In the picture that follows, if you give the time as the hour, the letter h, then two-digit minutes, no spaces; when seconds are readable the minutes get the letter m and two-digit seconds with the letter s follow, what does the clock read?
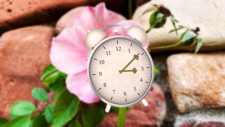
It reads 3h09
